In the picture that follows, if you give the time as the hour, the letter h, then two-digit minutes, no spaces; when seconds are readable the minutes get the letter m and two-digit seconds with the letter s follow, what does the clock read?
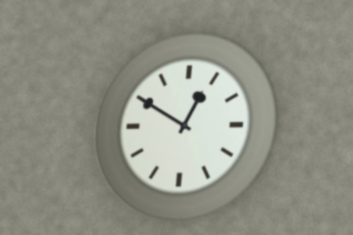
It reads 12h50
